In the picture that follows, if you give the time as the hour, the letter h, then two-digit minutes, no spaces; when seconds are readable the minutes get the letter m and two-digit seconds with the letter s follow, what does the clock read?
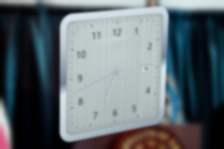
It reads 6h42
